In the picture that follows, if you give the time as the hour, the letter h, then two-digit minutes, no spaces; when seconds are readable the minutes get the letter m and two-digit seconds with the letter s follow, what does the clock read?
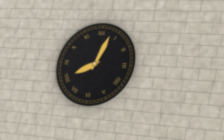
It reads 8h03
